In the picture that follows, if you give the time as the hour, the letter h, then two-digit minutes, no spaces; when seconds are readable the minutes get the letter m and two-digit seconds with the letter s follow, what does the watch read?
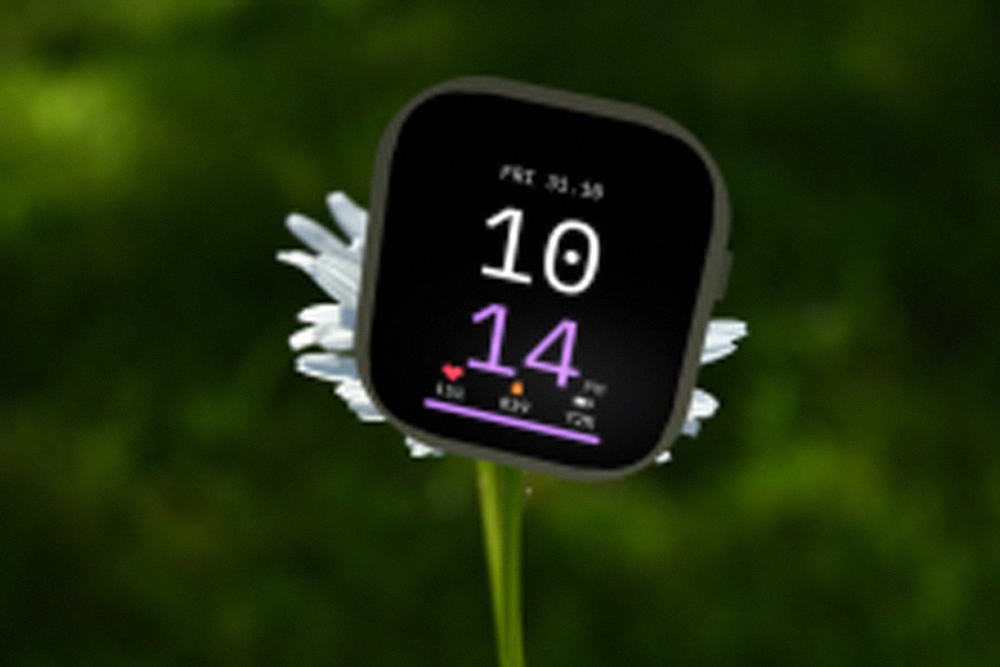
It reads 10h14
